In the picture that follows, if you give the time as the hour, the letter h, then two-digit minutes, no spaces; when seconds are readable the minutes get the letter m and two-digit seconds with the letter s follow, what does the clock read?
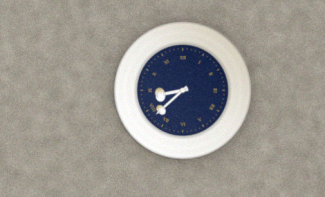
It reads 8h38
